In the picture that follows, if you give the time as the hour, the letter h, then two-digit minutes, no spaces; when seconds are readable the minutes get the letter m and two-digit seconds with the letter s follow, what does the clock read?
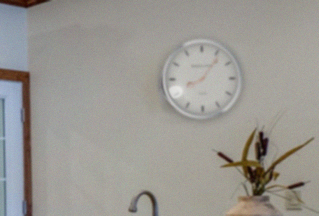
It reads 8h06
